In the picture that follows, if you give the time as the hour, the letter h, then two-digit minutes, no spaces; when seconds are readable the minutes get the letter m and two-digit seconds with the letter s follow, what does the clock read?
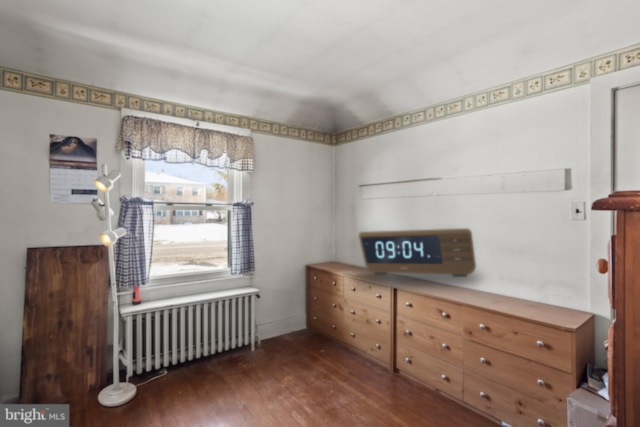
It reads 9h04
